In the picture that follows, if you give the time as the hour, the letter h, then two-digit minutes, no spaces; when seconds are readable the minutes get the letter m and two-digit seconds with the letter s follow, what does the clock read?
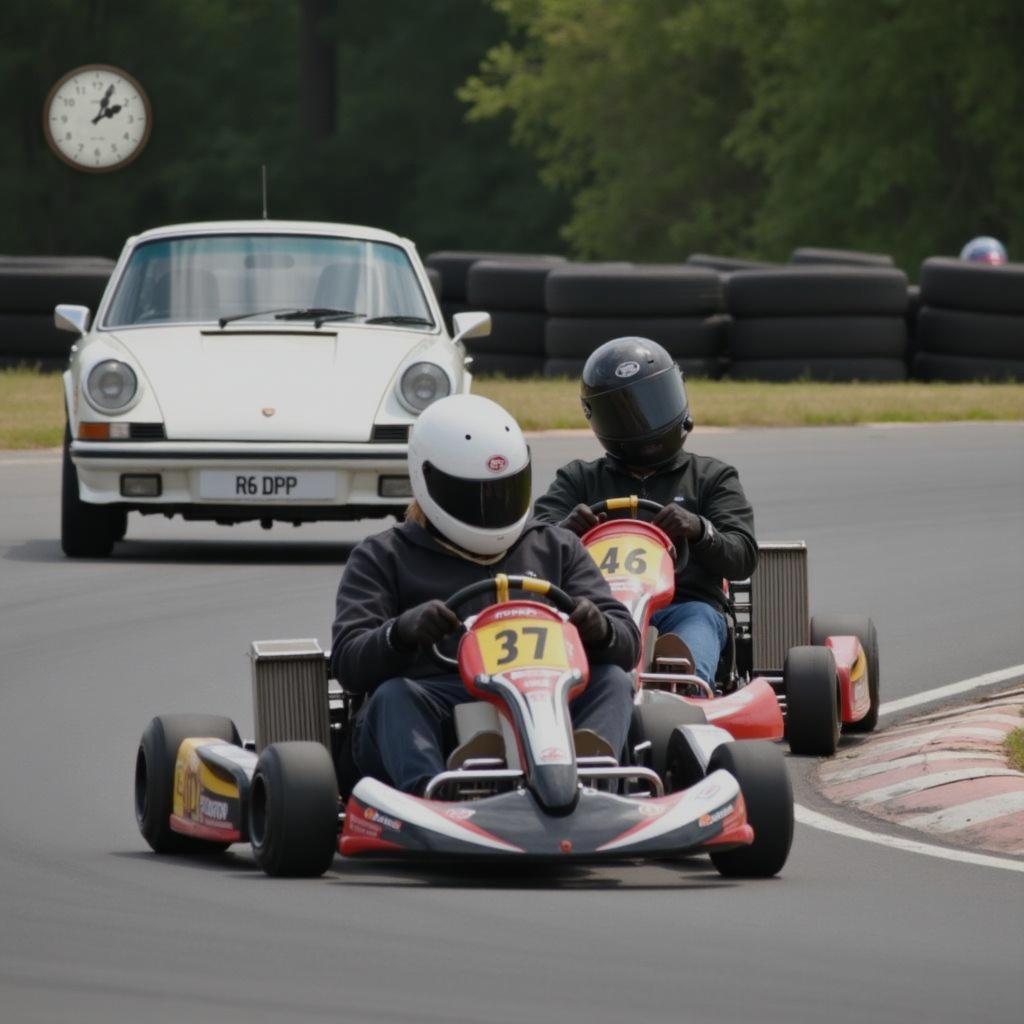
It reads 2h04
